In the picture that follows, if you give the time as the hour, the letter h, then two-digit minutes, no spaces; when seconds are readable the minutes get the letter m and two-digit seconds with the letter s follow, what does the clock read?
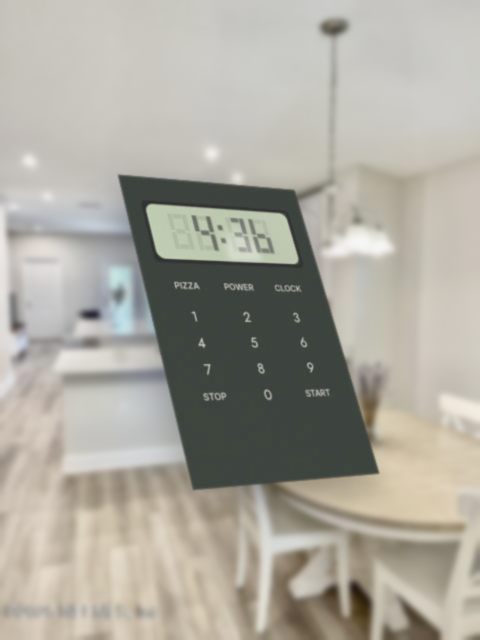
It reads 4h36
